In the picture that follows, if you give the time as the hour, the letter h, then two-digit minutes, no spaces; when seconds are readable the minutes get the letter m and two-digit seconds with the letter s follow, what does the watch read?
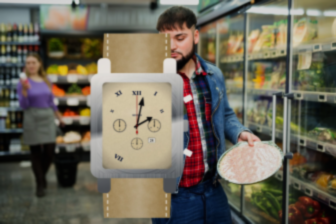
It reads 2h02
